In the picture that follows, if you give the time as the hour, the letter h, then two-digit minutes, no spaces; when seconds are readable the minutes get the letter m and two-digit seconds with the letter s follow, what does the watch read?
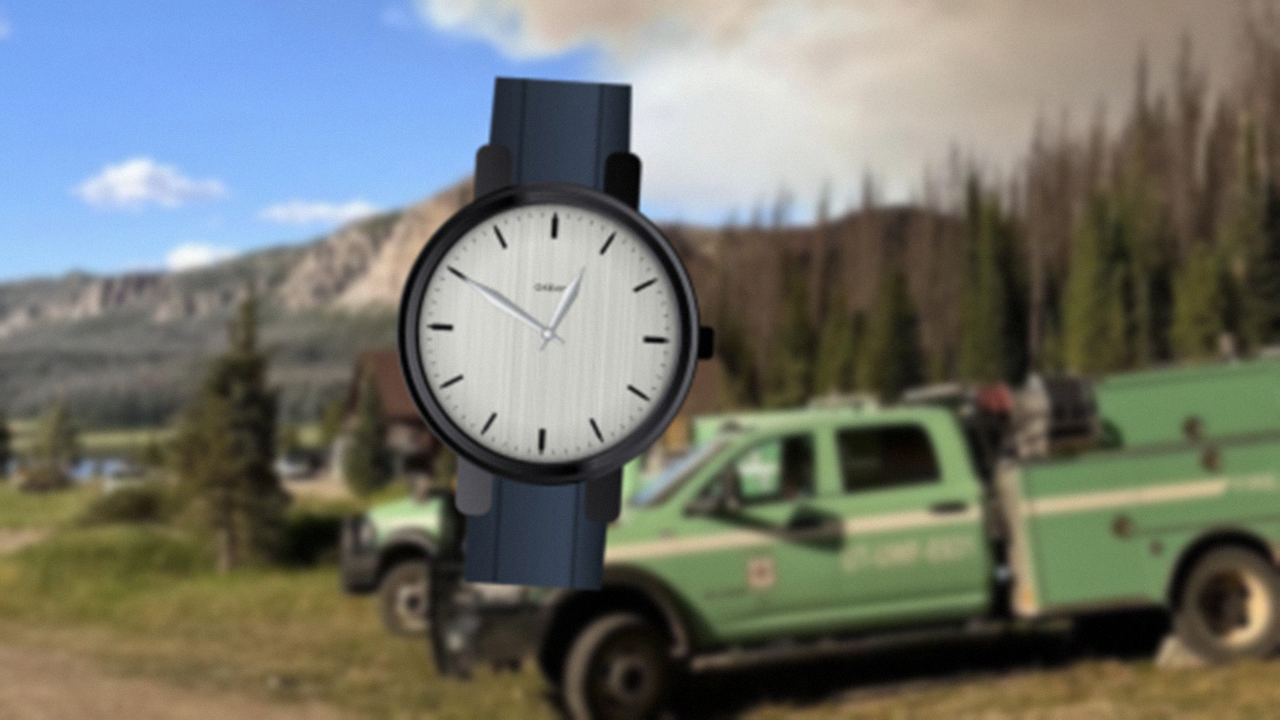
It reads 12h50
